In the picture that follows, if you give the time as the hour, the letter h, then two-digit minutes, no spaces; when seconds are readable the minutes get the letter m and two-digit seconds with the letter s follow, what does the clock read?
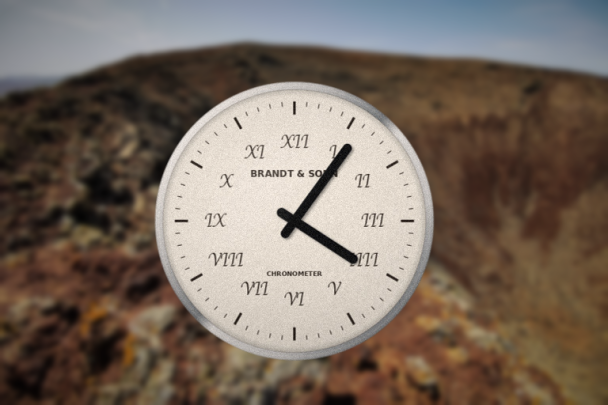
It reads 4h06
